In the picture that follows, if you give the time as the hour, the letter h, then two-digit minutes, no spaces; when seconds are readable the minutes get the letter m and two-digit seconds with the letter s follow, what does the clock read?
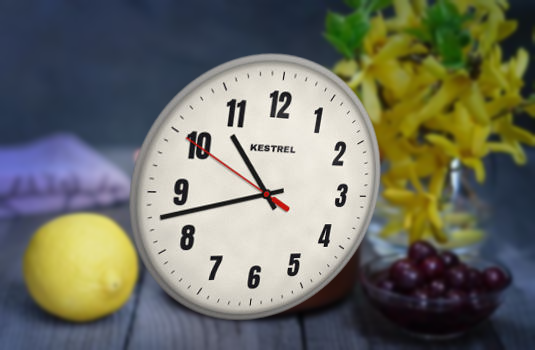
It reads 10h42m50s
